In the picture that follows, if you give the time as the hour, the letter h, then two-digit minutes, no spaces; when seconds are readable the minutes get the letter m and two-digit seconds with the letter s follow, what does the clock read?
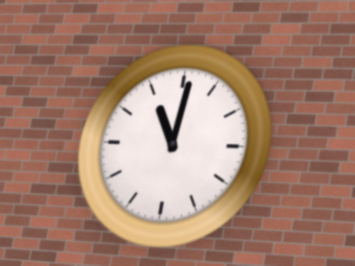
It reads 11h01
